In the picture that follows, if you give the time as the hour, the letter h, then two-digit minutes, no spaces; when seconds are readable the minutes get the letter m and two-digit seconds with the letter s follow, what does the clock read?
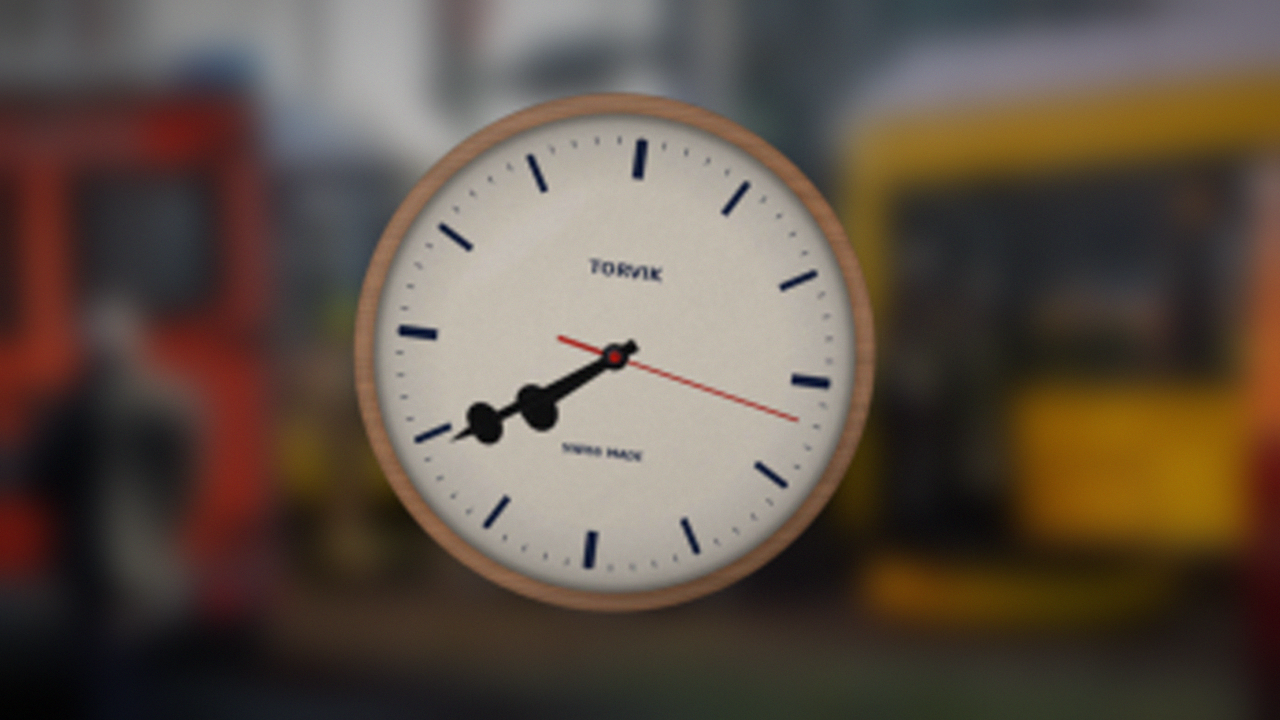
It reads 7h39m17s
